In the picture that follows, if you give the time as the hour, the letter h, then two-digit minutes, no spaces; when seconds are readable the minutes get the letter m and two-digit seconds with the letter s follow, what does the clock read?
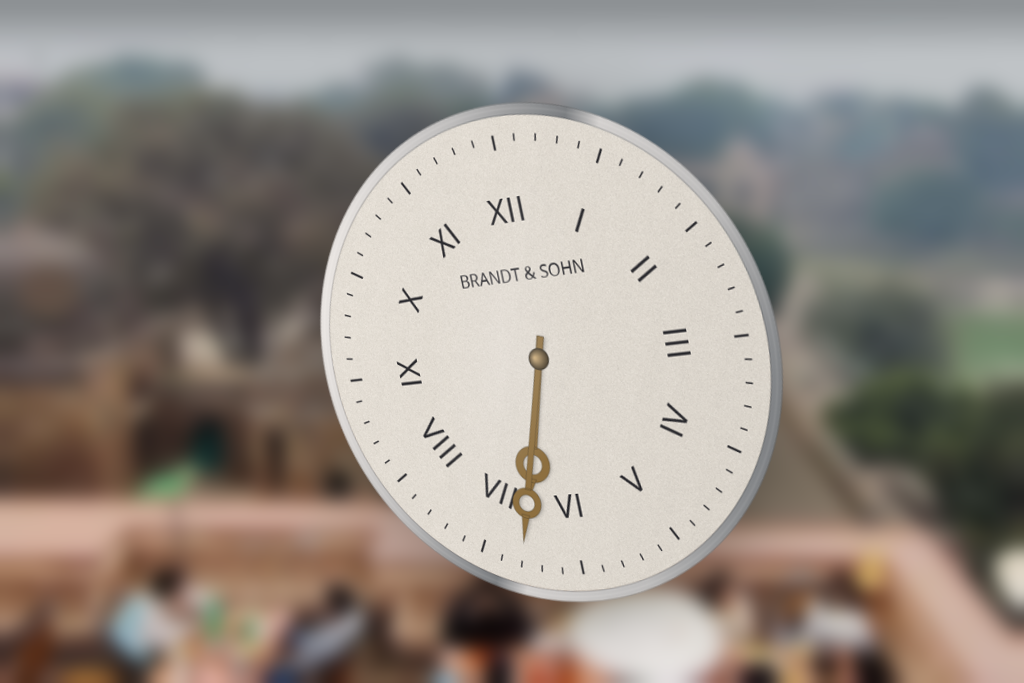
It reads 6h33
